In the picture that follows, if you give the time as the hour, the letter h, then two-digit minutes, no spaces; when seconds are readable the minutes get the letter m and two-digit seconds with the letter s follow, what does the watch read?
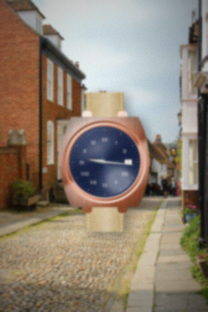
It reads 9h16
